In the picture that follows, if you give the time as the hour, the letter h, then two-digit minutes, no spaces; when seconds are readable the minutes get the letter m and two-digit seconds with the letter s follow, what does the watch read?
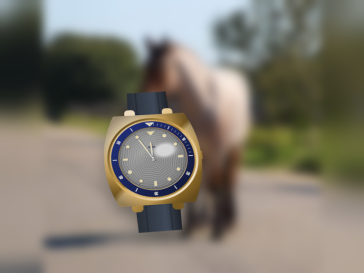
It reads 11h55
